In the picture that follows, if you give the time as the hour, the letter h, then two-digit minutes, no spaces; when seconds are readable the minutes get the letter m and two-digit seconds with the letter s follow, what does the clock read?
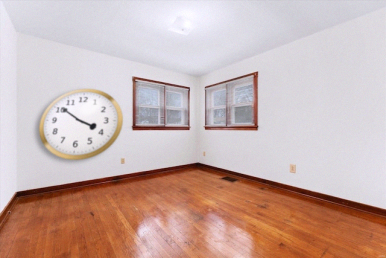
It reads 3h51
